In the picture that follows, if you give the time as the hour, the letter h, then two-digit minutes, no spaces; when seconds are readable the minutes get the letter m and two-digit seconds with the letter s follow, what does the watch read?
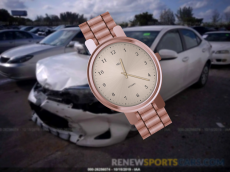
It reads 12h22
